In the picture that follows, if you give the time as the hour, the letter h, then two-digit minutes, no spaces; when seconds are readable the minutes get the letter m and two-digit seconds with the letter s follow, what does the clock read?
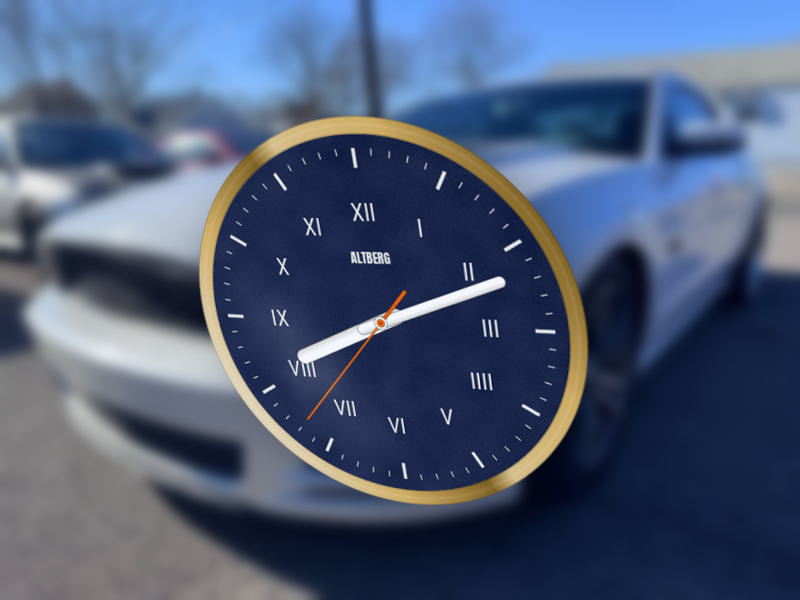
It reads 8h11m37s
